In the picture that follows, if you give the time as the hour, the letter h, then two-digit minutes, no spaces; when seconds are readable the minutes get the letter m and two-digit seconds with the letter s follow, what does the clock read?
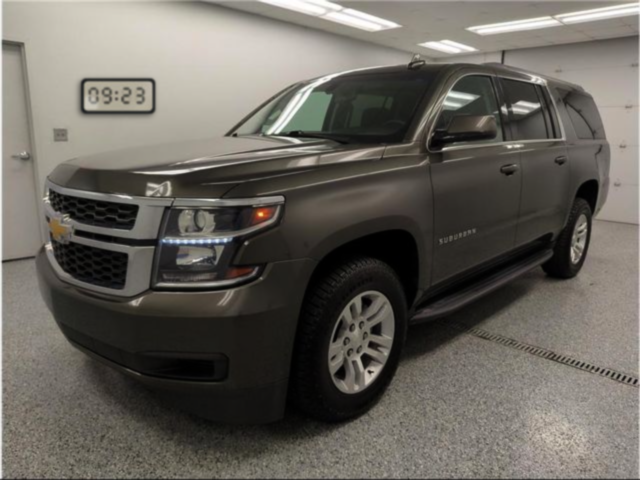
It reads 9h23
